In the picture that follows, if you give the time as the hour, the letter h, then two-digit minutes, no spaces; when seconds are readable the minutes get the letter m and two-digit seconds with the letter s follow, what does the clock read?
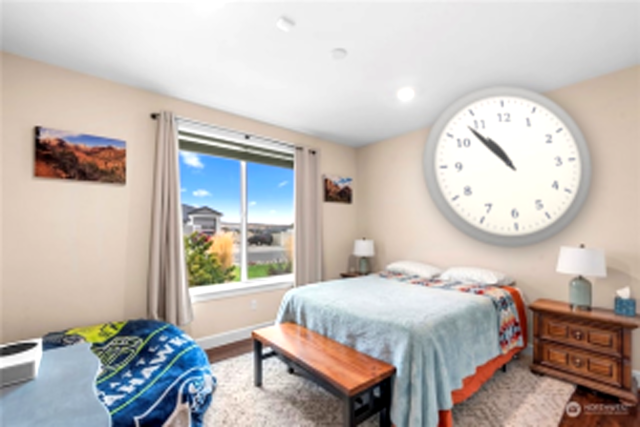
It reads 10h53
